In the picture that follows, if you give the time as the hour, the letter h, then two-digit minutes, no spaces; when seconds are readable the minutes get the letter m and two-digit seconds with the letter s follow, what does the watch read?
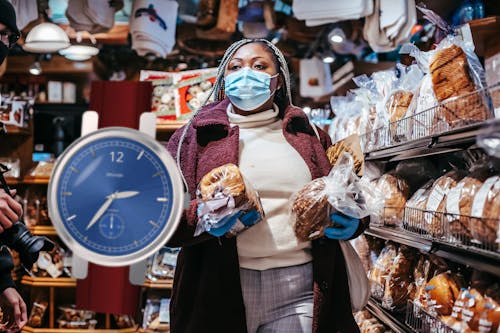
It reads 2h36
